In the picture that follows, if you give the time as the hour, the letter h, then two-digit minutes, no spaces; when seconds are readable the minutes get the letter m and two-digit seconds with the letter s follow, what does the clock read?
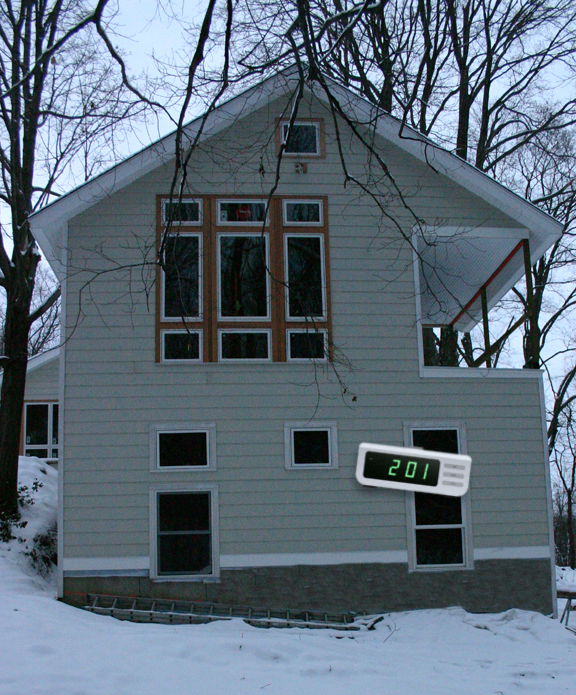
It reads 2h01
